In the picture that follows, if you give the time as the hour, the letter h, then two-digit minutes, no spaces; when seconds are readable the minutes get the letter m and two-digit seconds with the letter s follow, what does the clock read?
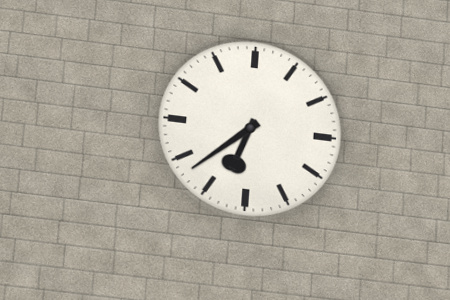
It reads 6h38
